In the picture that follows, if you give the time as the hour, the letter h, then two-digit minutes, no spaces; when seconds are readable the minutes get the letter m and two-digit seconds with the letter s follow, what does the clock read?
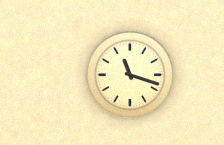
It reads 11h18
